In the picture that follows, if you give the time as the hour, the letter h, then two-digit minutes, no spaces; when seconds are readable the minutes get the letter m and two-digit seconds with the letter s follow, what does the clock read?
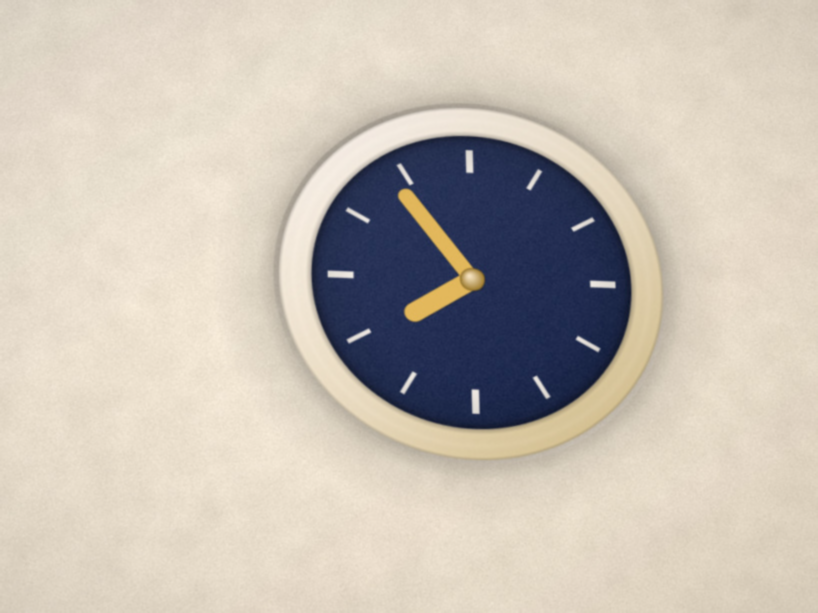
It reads 7h54
